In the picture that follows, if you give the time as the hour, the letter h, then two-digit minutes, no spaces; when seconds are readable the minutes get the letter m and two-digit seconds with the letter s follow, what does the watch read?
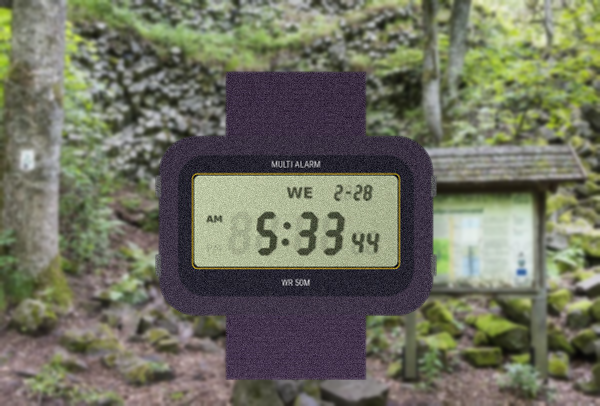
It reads 5h33m44s
